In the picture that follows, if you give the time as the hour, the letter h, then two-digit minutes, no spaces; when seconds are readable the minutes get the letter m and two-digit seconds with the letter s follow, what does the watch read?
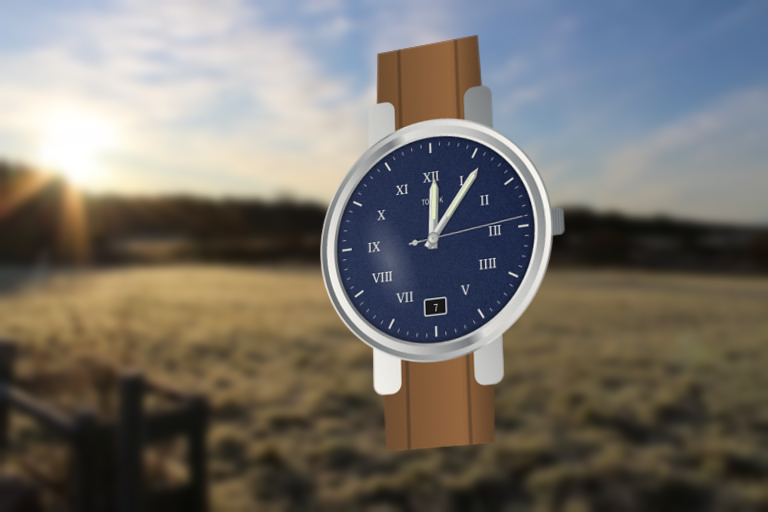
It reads 12h06m14s
